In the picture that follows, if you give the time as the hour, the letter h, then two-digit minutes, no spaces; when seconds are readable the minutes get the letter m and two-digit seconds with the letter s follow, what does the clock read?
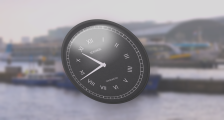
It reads 10h43
